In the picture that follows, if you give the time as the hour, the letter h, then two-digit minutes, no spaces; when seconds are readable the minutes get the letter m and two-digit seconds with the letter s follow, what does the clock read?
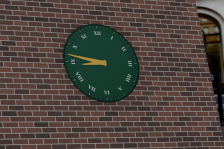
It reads 8h47
